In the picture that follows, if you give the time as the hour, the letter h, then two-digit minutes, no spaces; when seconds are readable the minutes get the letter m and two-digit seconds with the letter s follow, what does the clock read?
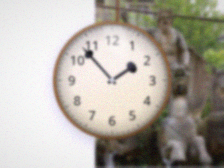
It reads 1h53
